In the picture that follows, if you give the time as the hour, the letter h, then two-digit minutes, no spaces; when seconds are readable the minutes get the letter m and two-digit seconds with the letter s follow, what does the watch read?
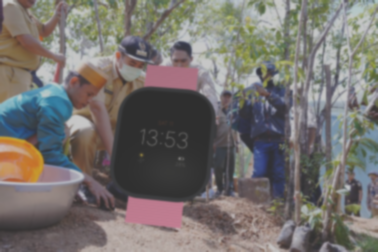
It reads 13h53
